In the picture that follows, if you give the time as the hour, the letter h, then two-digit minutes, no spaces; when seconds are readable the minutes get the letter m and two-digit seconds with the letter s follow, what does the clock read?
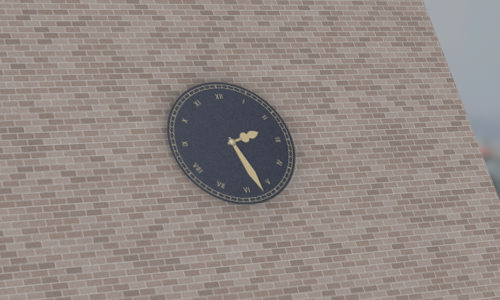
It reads 2h27
